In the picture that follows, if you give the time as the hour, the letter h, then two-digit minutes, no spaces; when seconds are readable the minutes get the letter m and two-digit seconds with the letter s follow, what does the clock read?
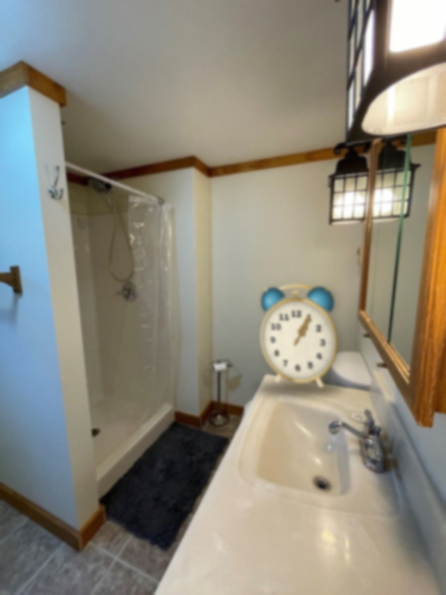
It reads 1h05
